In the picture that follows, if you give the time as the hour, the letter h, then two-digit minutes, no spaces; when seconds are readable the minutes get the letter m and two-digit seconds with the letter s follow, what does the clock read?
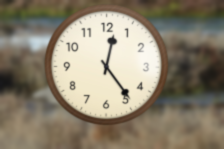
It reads 12h24
